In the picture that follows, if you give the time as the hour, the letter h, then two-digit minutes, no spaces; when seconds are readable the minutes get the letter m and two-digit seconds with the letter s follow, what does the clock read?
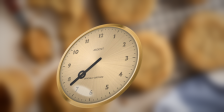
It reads 7h38
